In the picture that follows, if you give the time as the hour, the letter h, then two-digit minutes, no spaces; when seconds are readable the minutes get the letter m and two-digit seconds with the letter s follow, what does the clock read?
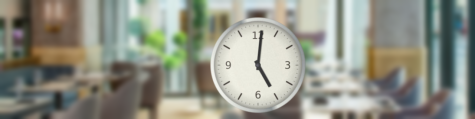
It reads 5h01
